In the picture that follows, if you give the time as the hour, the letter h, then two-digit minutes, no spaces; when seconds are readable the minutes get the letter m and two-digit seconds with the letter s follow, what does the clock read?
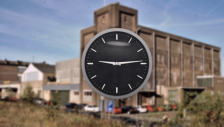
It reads 9h14
